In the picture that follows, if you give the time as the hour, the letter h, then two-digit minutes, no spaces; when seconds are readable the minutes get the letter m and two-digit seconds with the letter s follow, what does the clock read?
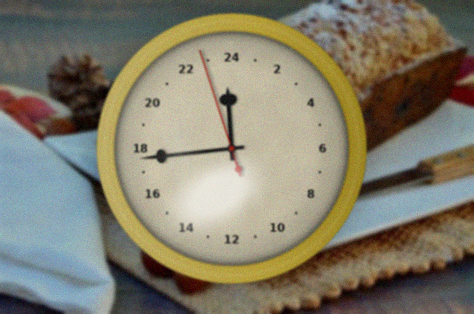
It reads 23h43m57s
